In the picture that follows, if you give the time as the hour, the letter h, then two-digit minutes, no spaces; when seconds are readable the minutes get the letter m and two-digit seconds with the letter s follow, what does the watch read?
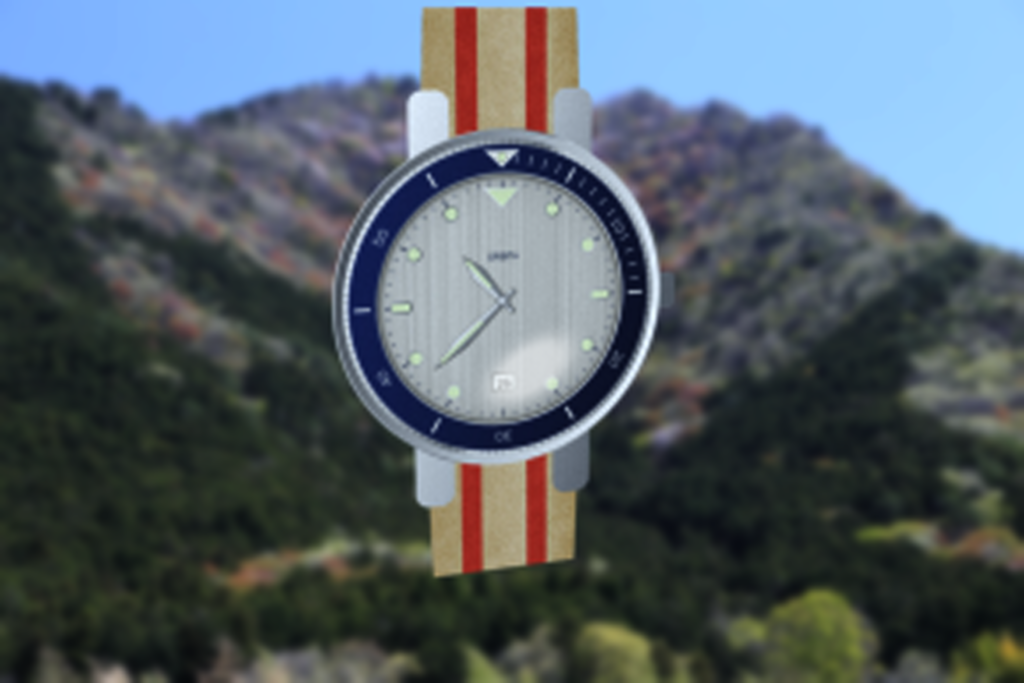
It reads 10h38
